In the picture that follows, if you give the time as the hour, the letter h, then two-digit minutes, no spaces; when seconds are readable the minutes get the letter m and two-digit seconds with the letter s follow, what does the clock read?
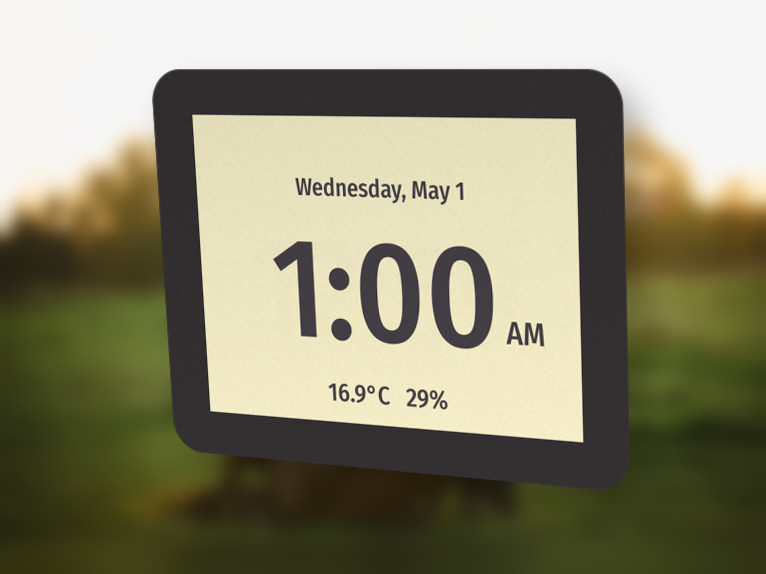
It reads 1h00
